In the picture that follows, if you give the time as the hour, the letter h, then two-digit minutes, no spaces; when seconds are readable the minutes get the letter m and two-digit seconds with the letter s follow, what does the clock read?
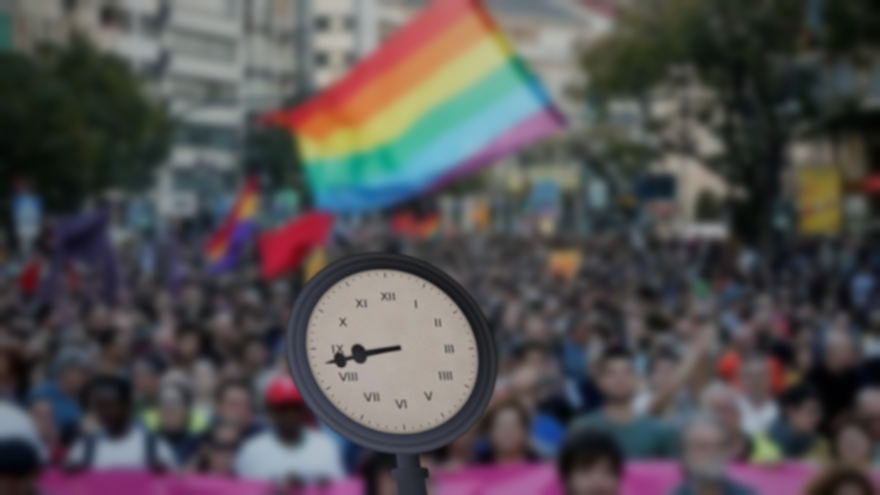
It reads 8h43
